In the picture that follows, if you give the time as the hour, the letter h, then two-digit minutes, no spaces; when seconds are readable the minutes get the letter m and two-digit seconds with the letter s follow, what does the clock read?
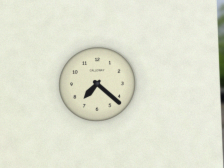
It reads 7h22
